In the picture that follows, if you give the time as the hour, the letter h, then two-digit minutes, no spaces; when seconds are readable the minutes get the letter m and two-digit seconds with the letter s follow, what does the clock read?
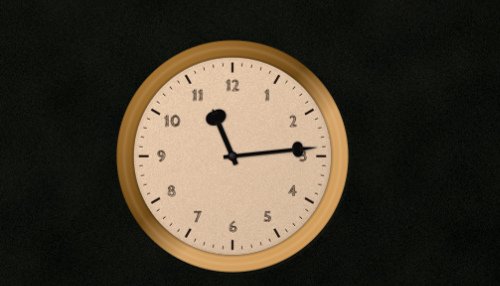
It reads 11h14
